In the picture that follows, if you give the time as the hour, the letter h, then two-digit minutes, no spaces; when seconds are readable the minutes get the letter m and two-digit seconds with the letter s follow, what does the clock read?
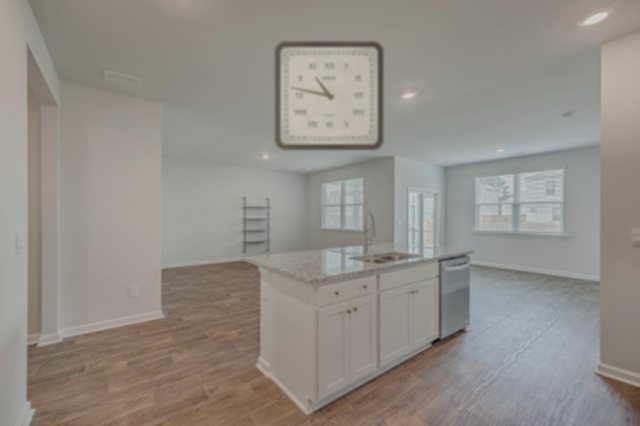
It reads 10h47
